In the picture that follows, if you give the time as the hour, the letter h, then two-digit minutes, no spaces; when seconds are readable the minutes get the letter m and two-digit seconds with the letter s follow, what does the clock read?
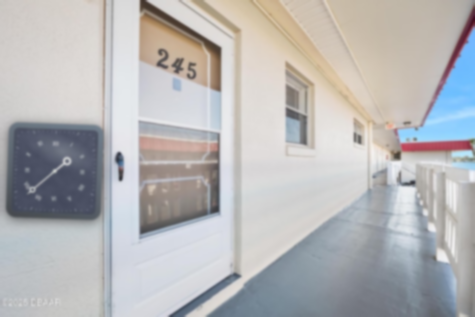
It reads 1h38
